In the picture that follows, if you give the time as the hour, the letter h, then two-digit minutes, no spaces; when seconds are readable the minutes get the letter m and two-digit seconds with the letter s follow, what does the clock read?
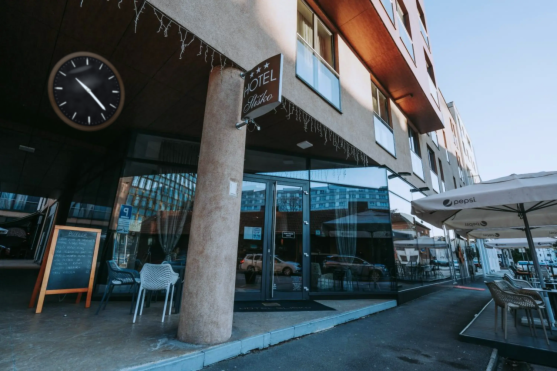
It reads 10h23
